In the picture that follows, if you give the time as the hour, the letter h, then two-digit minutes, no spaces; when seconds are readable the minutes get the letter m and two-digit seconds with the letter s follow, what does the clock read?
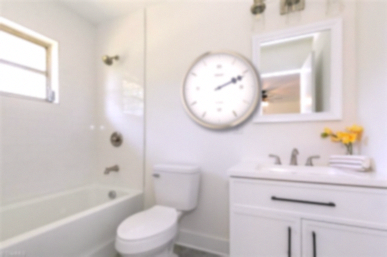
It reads 2h11
